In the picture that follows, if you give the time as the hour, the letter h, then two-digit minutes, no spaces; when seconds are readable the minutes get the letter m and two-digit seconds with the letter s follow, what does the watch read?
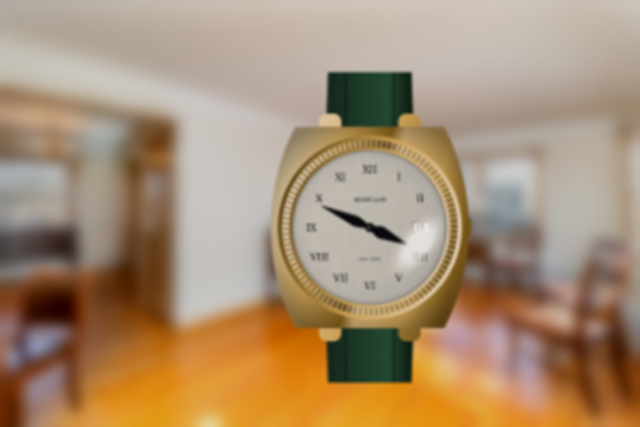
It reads 3h49
